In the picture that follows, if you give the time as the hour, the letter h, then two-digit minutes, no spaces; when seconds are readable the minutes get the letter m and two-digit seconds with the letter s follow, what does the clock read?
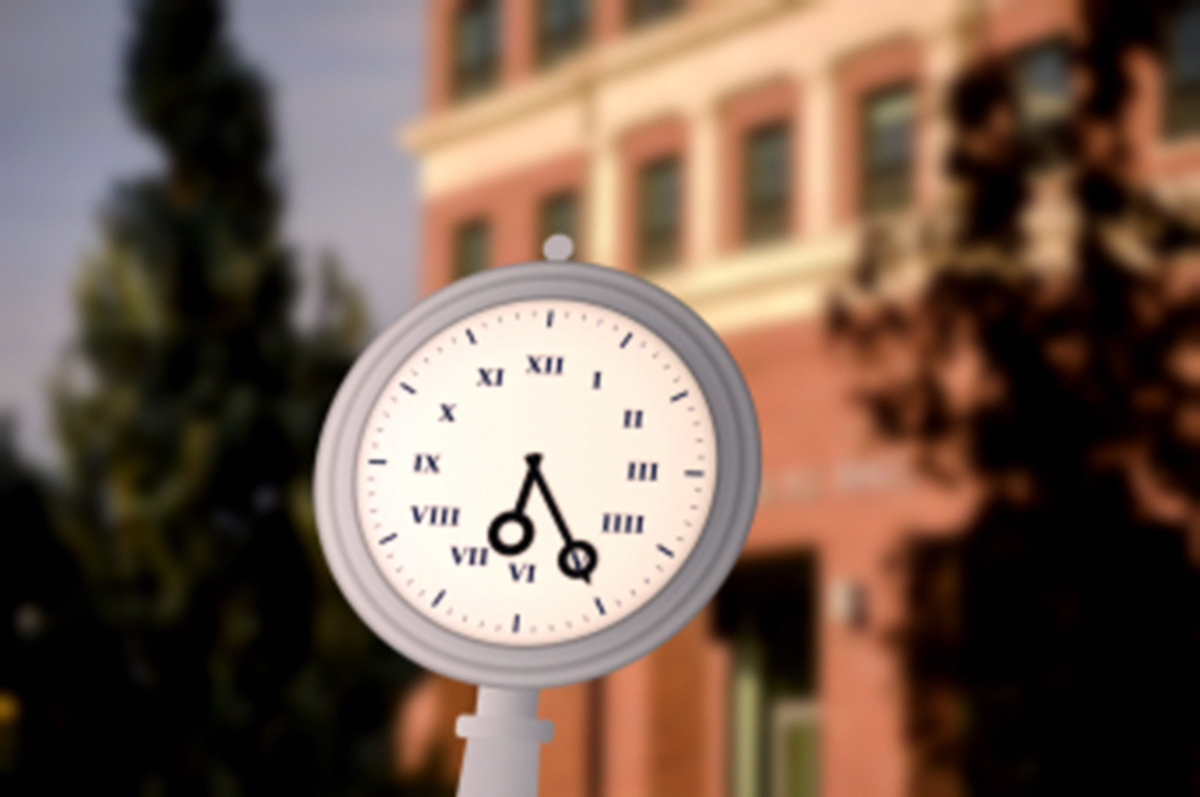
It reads 6h25
